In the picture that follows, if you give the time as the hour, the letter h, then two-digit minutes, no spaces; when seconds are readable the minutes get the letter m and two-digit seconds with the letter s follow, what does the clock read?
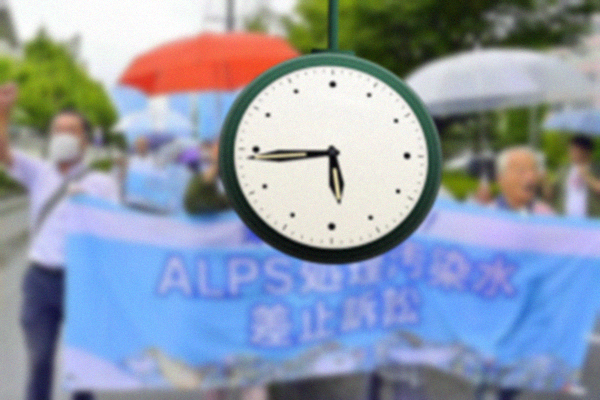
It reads 5h44
